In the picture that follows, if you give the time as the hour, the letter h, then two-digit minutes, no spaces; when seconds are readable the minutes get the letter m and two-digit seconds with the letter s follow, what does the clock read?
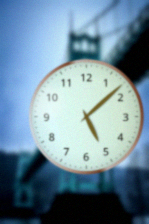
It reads 5h08
